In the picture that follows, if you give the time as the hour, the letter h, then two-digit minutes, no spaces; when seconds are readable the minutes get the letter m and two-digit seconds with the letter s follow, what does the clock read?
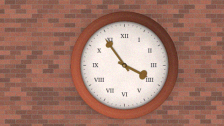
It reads 3h54
